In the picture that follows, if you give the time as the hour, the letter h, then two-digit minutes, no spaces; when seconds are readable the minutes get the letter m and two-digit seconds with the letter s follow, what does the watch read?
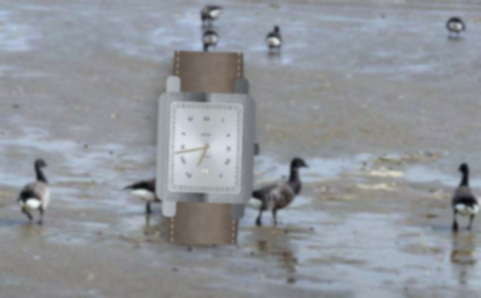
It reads 6h43
